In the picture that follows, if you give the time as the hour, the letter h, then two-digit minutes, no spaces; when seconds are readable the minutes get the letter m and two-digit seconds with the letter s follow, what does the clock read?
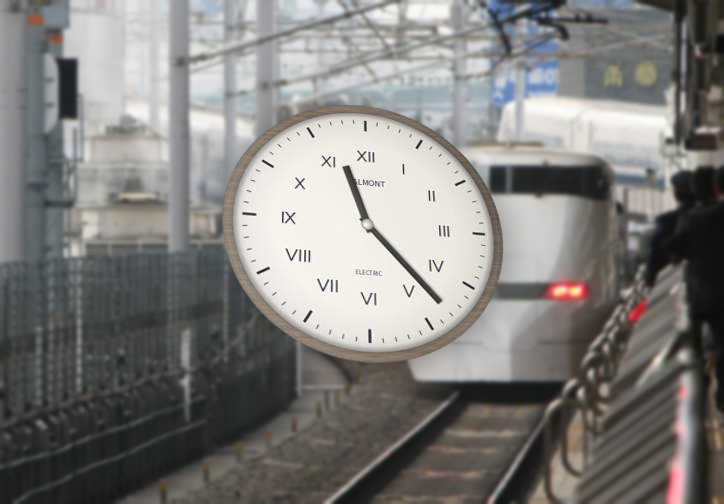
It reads 11h23
